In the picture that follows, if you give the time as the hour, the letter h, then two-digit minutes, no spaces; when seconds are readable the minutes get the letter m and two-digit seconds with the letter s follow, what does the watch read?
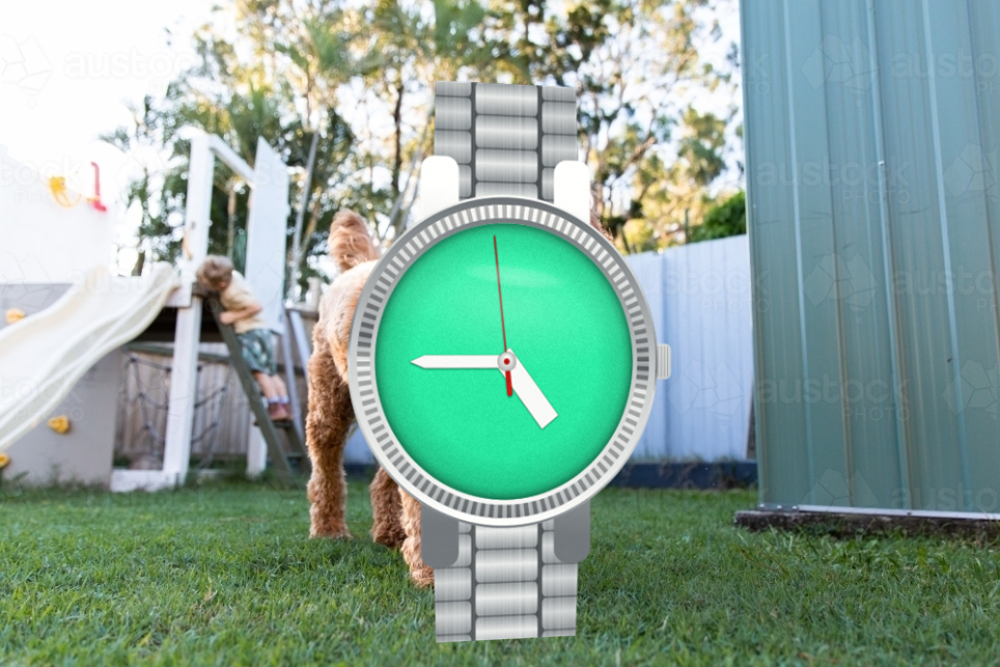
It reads 4h44m59s
